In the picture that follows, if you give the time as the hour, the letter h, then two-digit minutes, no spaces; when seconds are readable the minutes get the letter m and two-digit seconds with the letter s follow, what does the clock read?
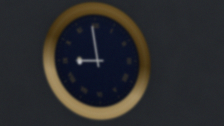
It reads 8h59
